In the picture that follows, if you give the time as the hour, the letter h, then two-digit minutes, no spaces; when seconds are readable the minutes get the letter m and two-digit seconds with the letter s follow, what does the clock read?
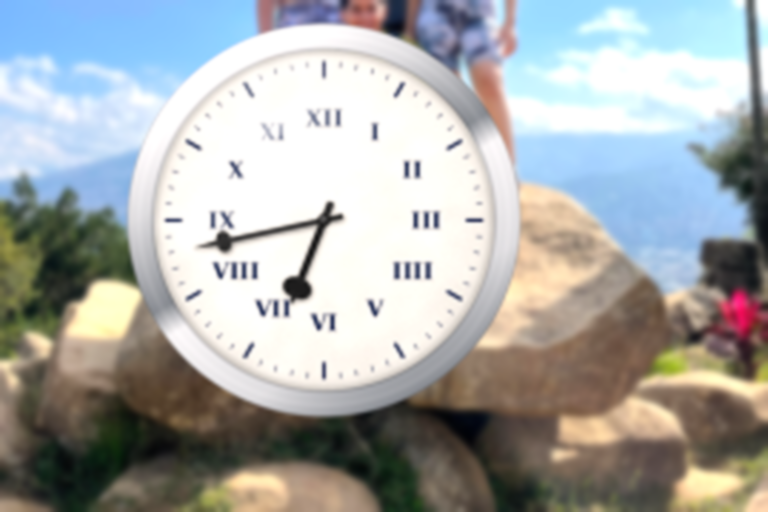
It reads 6h43
